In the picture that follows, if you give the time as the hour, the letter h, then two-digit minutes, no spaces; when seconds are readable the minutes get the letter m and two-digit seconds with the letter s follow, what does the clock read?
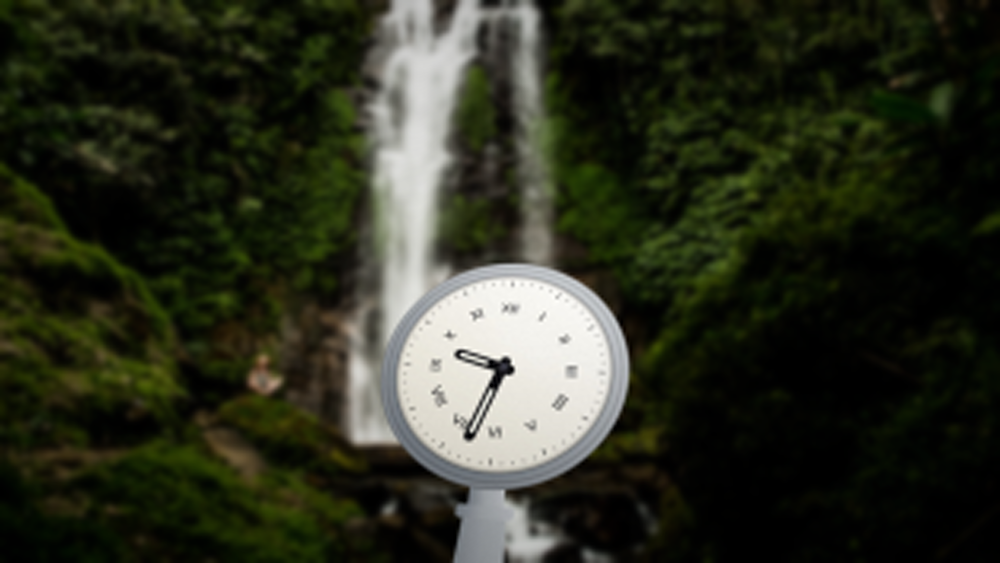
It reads 9h33
